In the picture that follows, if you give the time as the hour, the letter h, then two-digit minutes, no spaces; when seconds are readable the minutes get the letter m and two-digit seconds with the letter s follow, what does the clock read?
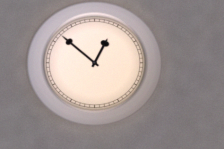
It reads 12h52
